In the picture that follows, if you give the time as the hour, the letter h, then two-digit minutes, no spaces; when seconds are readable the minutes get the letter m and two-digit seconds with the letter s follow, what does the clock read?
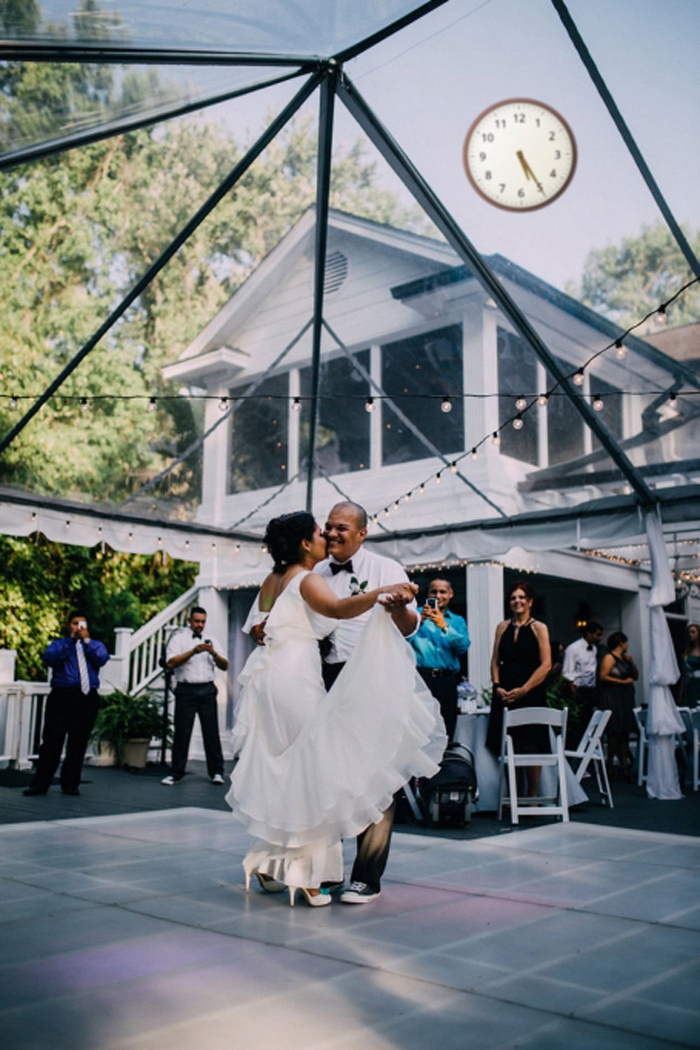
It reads 5h25
